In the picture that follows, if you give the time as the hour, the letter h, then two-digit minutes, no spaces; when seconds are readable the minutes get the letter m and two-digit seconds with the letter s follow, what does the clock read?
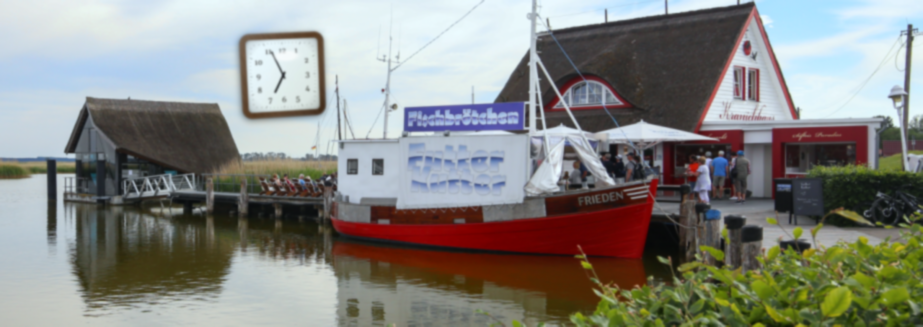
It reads 6h56
